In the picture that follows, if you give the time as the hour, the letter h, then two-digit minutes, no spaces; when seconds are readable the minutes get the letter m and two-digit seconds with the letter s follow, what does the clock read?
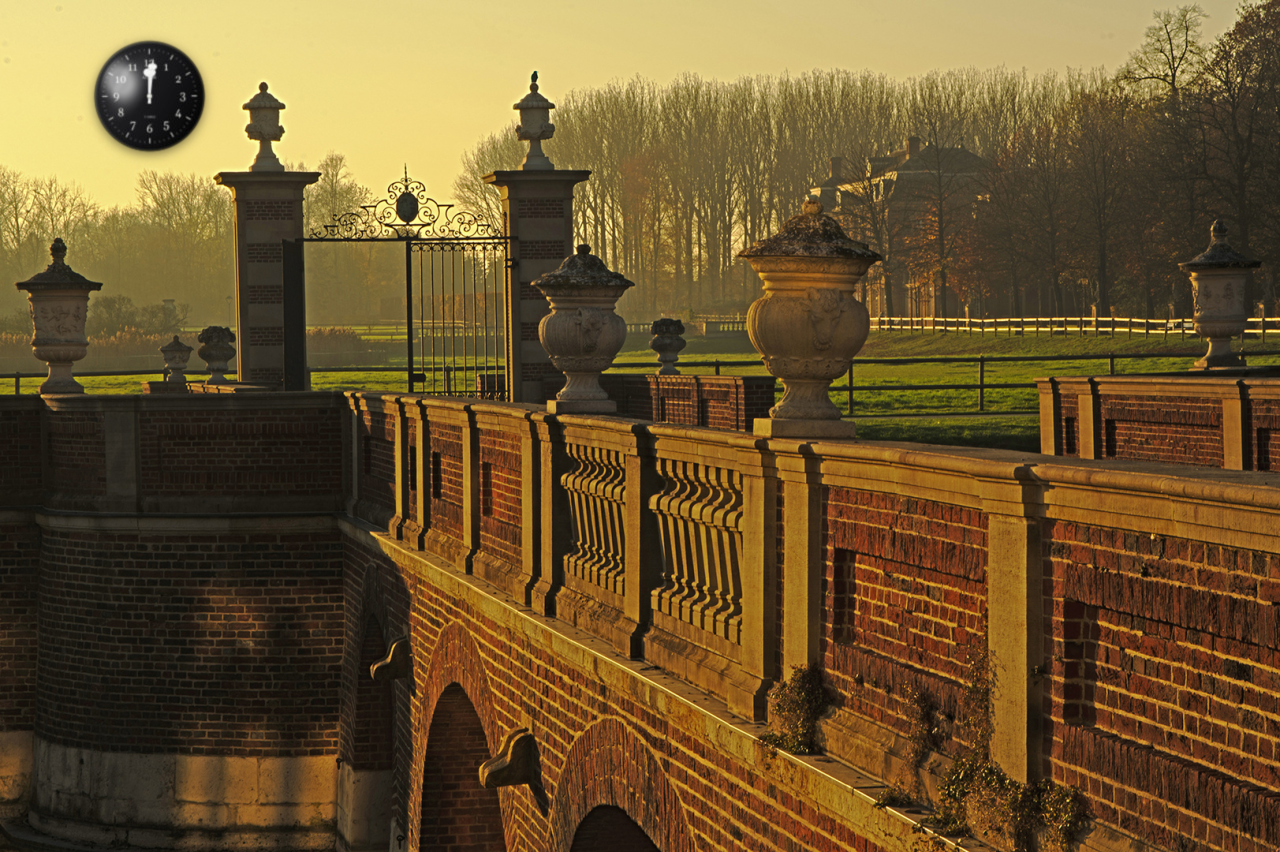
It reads 12h01
